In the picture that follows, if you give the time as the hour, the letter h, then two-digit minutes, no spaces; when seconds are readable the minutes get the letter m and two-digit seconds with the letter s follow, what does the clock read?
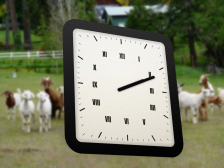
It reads 2h11
